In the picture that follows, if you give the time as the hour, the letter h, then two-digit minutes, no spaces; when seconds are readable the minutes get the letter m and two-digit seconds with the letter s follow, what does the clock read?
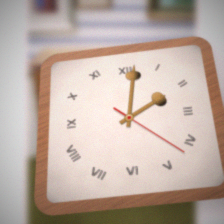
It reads 2h01m22s
